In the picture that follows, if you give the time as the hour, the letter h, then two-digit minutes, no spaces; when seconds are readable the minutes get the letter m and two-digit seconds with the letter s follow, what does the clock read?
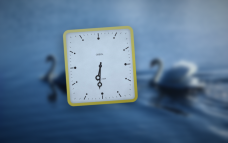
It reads 6h31
